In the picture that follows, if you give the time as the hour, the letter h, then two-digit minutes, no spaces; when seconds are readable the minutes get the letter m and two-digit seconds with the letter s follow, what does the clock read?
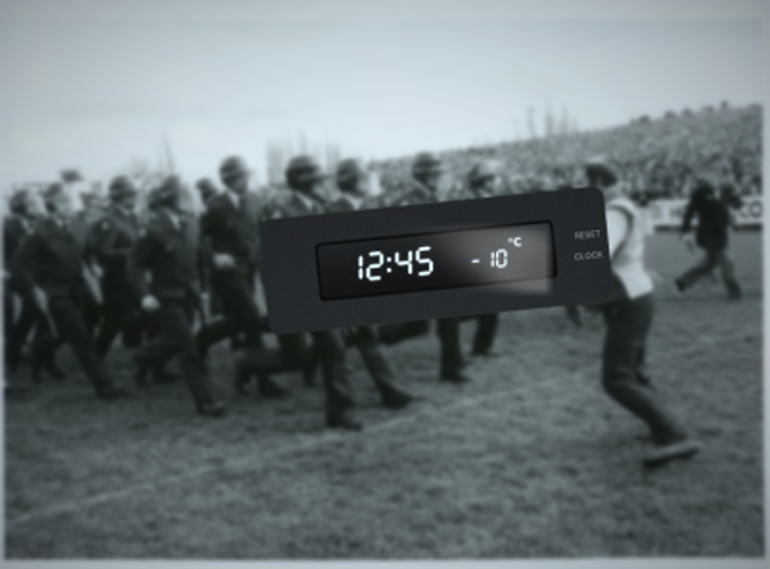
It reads 12h45
